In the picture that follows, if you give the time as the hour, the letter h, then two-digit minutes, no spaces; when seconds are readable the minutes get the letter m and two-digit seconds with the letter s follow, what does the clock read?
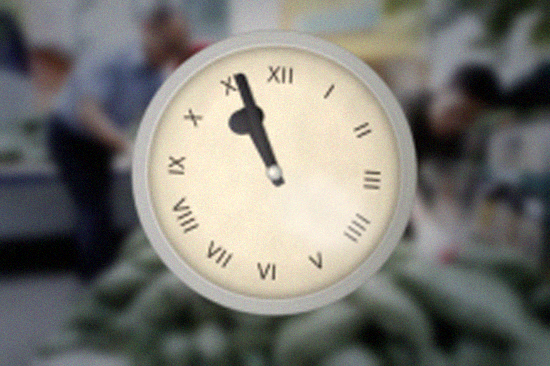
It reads 10h56
